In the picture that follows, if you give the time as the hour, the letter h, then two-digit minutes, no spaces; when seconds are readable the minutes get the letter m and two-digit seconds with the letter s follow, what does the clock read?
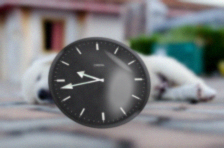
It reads 9h43
